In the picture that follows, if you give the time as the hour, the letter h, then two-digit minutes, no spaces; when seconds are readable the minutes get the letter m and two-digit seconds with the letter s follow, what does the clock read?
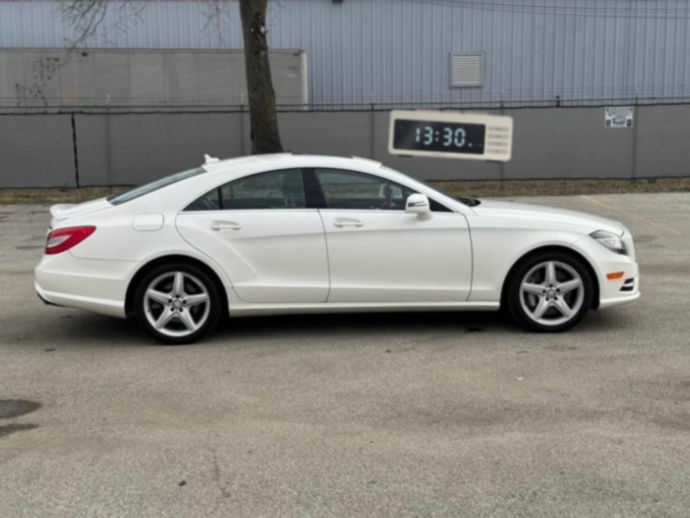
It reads 13h30
